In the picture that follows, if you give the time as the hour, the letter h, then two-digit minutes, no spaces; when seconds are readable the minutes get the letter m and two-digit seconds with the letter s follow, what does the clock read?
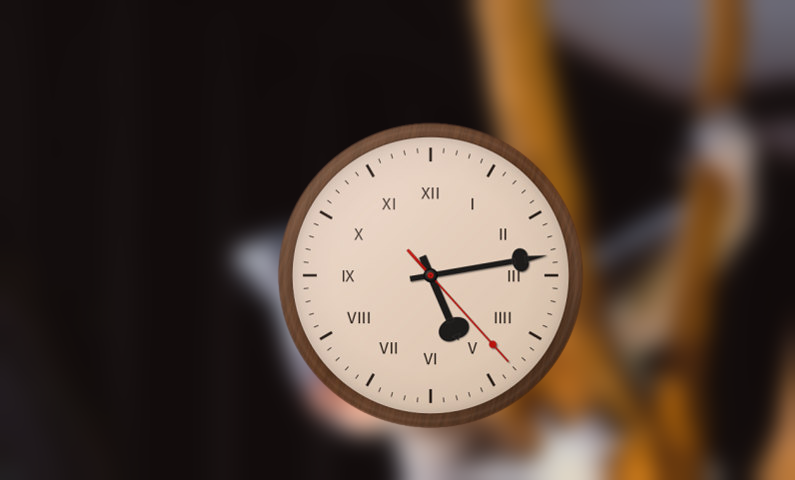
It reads 5h13m23s
